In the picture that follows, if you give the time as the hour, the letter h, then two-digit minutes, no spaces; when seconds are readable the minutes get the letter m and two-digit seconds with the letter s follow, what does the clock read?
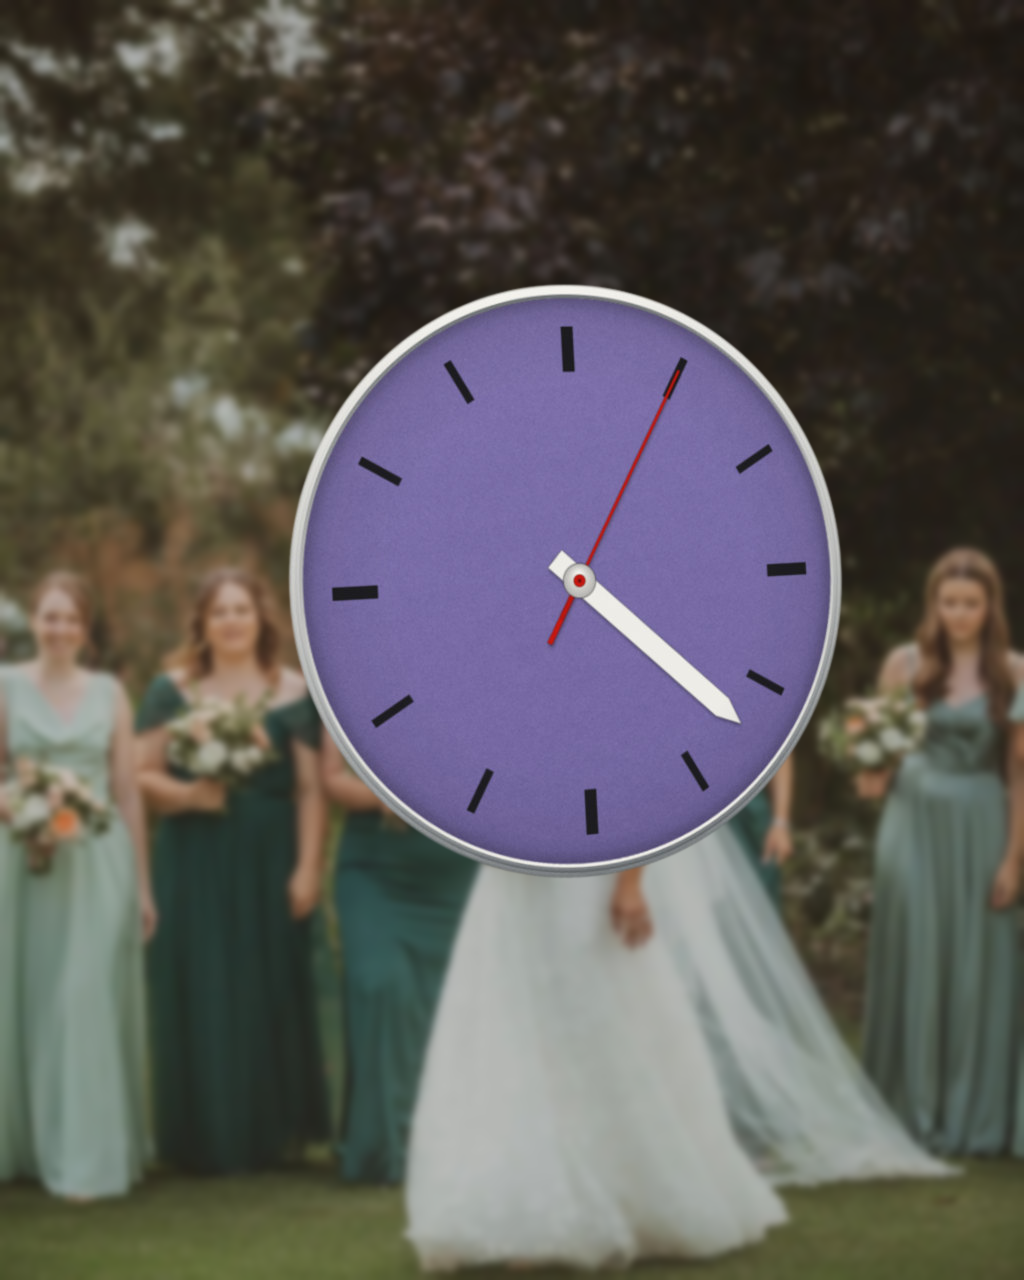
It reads 4h22m05s
